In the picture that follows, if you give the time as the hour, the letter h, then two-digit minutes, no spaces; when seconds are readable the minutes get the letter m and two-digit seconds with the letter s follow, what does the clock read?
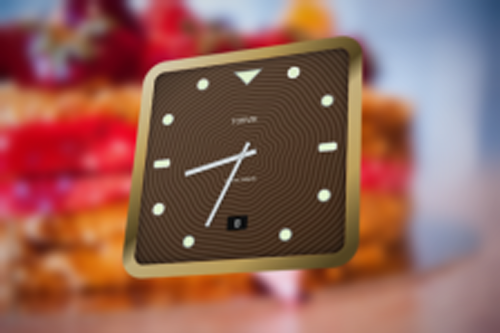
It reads 8h34
